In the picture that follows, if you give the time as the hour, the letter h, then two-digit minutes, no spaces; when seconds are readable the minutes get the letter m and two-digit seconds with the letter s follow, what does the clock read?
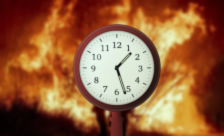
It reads 1h27
